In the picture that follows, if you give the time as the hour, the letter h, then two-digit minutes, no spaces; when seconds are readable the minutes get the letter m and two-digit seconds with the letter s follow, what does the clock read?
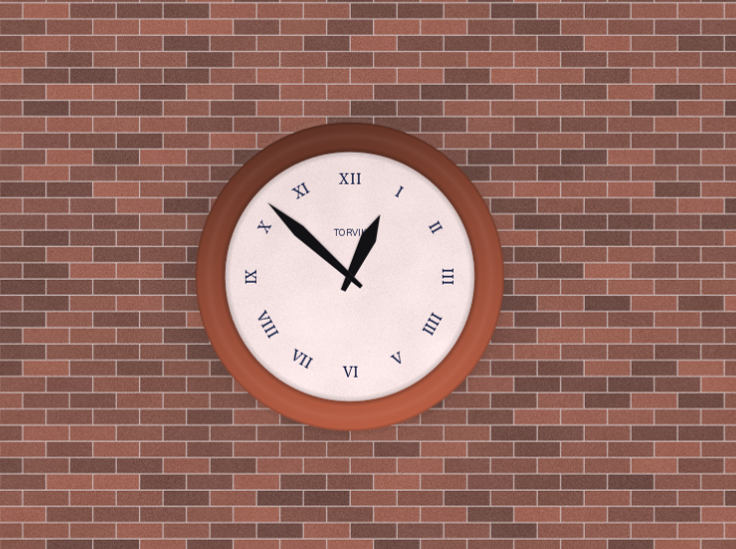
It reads 12h52
